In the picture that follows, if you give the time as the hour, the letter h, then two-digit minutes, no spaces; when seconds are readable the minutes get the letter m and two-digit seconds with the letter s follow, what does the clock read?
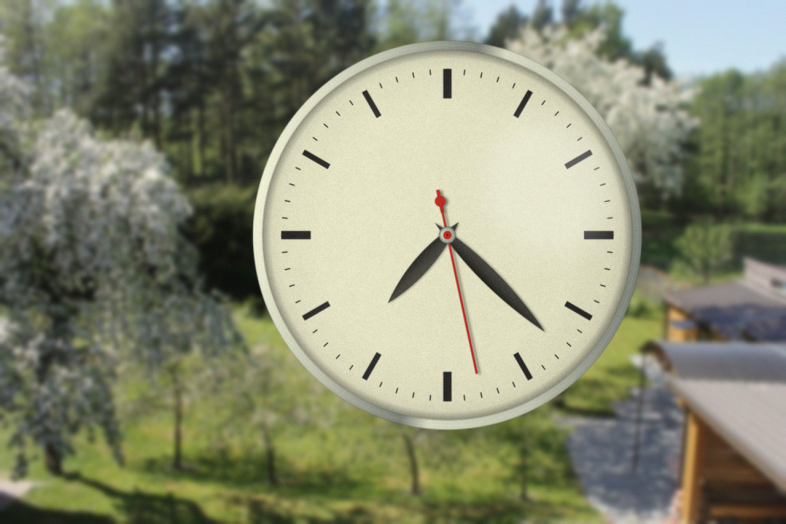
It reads 7h22m28s
